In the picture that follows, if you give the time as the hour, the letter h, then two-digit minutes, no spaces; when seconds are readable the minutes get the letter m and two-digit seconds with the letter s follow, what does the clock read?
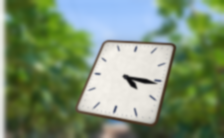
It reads 4h16
